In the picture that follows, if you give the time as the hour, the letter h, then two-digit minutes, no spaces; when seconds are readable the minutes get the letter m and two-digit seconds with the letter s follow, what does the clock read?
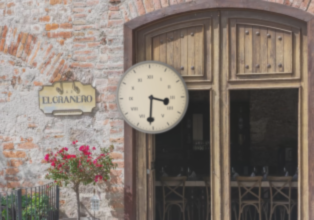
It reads 3h31
